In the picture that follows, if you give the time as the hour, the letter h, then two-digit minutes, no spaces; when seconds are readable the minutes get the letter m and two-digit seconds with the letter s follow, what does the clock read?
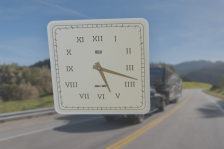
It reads 5h18
